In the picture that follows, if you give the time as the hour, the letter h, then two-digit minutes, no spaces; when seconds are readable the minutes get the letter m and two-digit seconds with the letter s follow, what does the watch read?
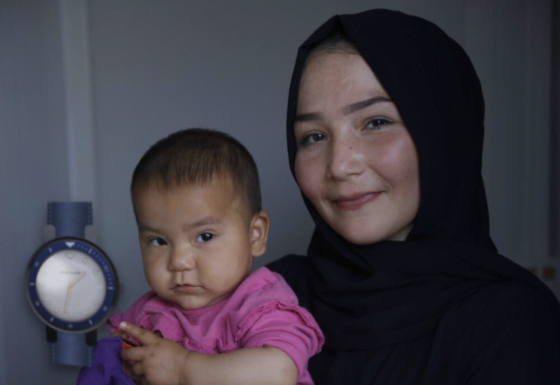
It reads 1h32
